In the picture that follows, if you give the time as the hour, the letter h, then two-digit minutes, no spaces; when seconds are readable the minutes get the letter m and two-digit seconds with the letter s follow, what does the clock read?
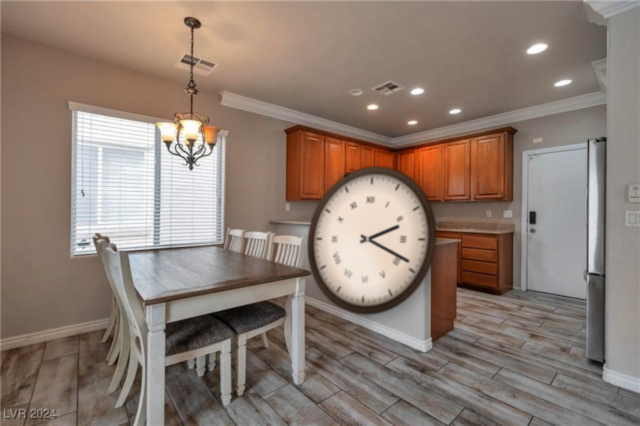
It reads 2h19
